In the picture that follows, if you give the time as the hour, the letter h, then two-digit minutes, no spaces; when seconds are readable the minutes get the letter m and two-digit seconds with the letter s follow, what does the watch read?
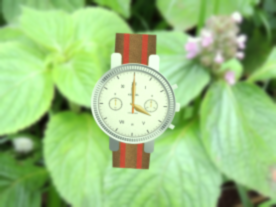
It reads 4h00
